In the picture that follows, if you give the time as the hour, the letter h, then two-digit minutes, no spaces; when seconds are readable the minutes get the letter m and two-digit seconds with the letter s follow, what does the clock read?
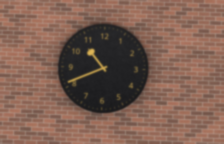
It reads 10h41
